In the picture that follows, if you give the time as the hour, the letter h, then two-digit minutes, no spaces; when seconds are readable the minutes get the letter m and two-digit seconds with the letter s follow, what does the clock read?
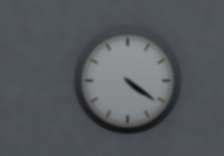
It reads 4h21
